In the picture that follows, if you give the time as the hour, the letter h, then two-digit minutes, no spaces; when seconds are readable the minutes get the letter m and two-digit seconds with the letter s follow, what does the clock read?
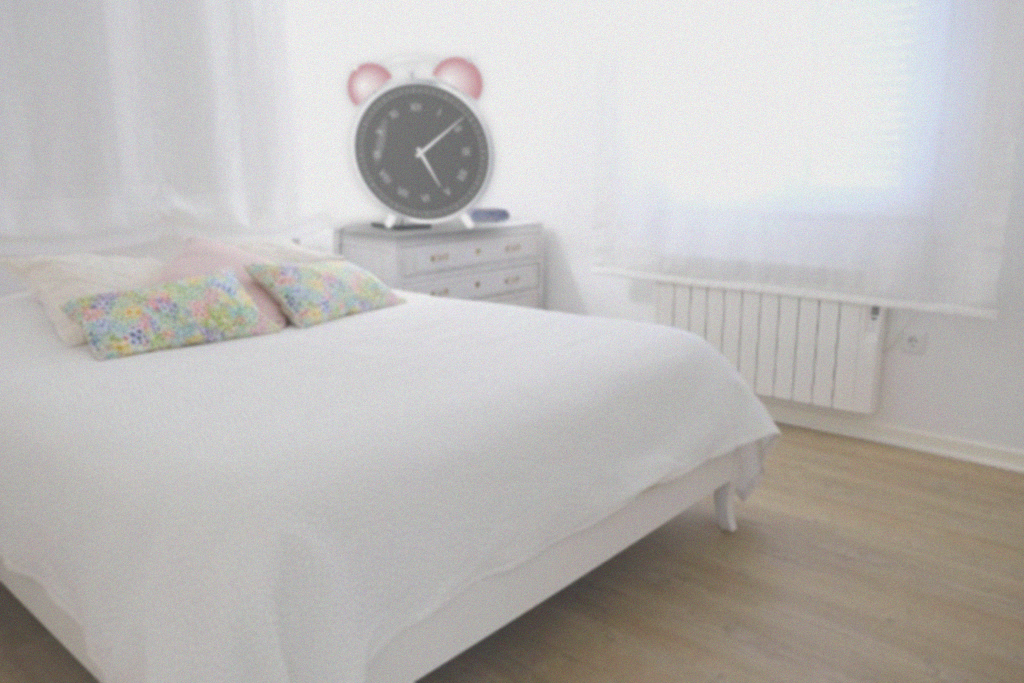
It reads 5h09
